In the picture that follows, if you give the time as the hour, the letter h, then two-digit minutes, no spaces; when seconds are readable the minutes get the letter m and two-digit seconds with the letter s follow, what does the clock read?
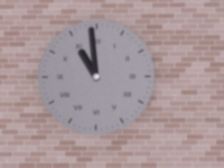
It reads 10h59
